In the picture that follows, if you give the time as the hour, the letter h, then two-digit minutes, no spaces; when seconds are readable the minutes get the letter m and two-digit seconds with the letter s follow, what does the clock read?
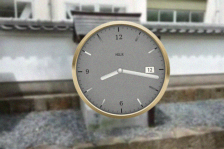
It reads 8h17
